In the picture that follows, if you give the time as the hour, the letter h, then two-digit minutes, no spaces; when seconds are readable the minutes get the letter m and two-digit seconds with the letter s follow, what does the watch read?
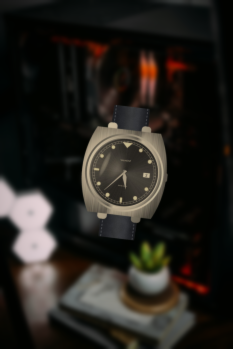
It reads 5h37
